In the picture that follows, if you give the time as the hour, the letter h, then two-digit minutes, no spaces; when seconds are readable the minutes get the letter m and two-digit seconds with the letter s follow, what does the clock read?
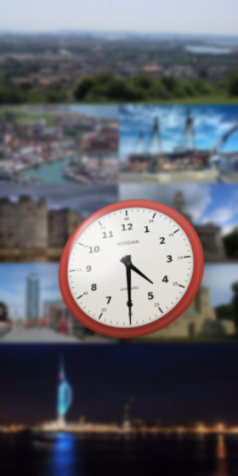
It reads 4h30
